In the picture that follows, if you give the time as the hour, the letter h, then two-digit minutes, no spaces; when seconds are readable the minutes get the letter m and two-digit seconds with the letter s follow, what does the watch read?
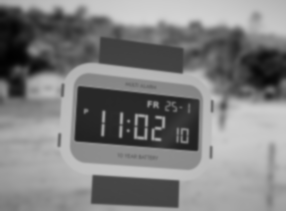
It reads 11h02m10s
